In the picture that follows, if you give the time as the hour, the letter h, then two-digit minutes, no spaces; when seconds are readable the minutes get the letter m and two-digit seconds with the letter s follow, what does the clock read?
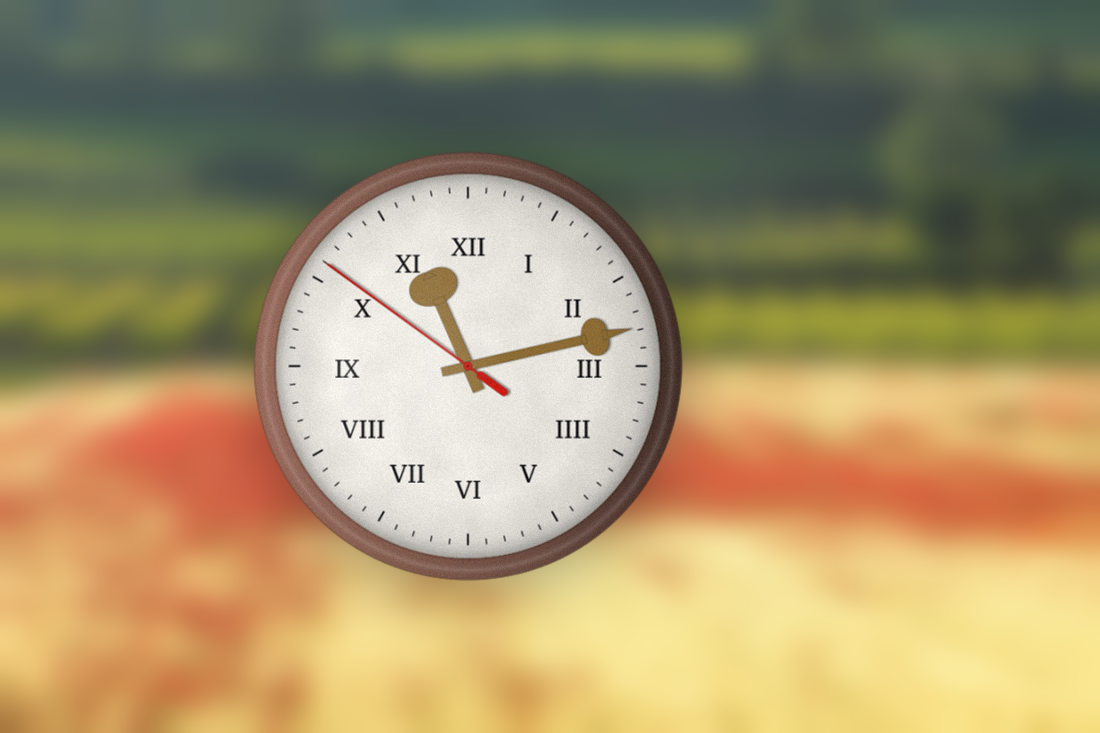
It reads 11h12m51s
